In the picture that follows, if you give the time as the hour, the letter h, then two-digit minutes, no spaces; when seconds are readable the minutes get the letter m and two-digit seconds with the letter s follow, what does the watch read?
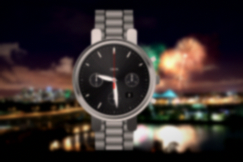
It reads 9h29
